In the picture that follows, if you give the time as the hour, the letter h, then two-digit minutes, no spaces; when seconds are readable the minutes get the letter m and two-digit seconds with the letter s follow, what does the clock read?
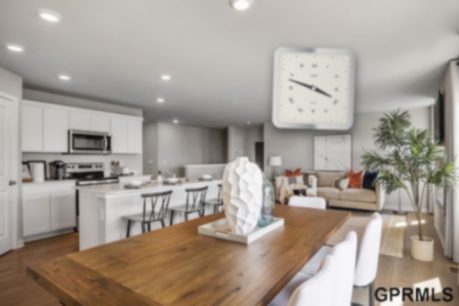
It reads 3h48
